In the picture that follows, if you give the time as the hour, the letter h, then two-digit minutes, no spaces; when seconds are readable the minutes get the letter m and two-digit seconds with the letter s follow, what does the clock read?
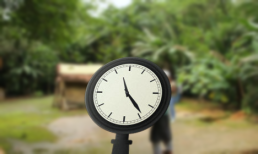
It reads 11h24
